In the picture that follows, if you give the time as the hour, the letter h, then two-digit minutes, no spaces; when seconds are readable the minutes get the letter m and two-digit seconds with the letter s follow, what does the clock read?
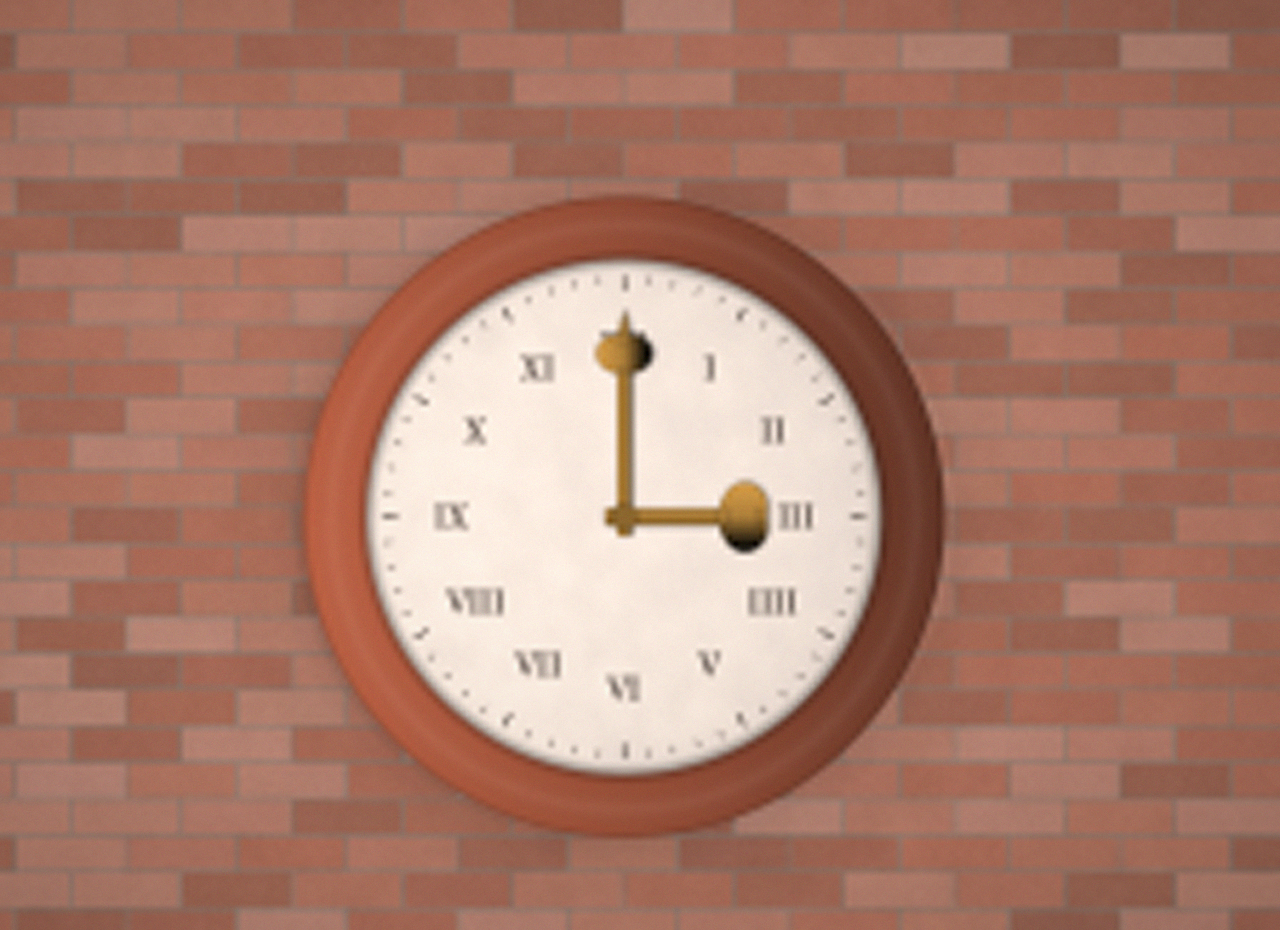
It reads 3h00
